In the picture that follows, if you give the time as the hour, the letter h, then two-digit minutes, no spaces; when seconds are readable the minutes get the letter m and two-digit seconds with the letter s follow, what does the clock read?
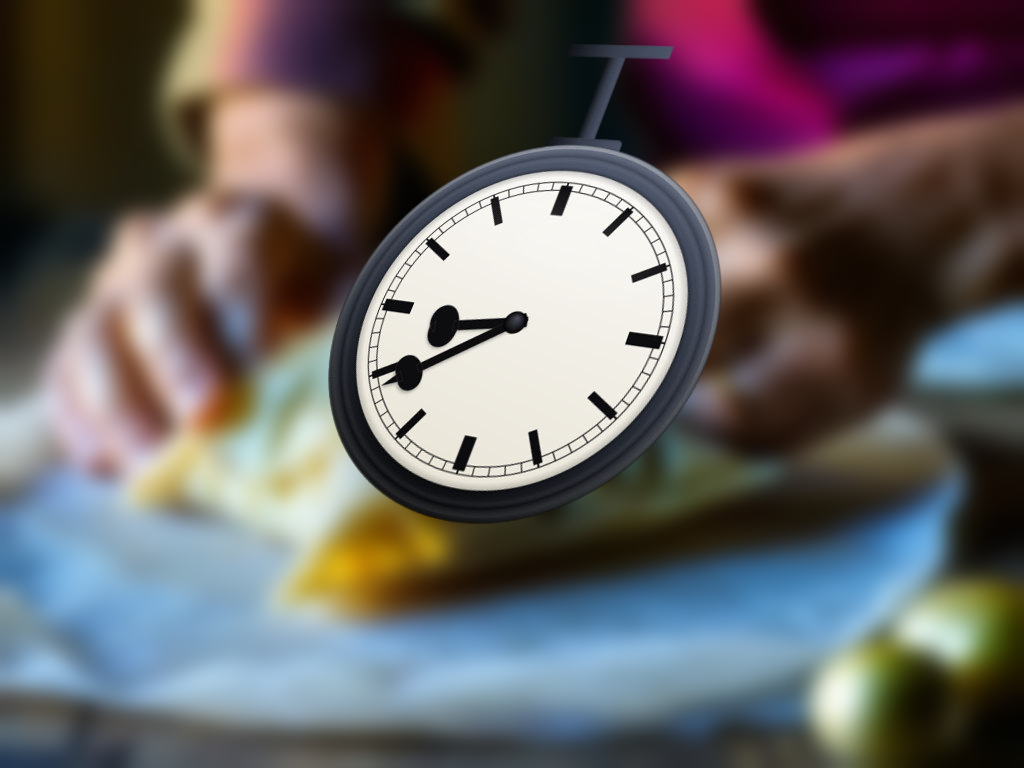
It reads 8h39
